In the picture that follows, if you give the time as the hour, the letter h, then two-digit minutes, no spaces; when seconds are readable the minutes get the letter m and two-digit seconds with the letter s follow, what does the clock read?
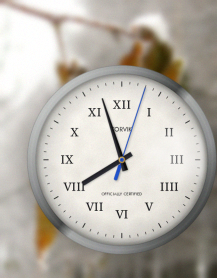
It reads 7h57m03s
